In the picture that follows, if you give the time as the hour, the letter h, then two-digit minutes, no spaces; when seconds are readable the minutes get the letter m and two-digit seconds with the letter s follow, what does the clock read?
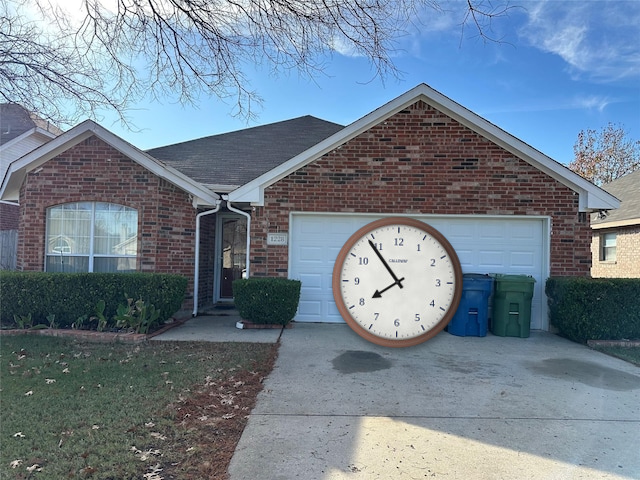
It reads 7h54
